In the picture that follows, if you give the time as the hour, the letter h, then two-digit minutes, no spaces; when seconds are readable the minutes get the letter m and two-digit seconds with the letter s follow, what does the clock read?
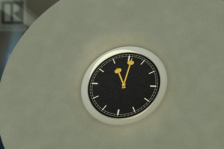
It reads 11h01
